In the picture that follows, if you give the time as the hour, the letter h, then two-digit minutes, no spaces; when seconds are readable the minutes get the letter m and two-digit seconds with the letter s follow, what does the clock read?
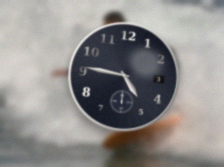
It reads 4h46
